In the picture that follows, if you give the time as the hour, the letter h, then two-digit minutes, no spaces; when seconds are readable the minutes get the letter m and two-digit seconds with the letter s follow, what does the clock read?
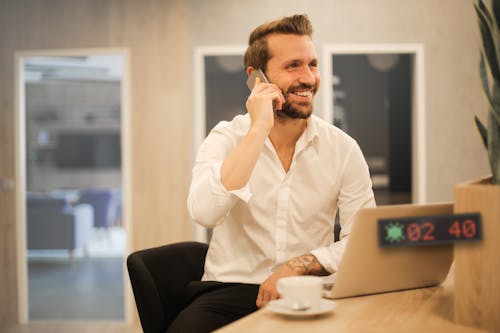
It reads 2h40
